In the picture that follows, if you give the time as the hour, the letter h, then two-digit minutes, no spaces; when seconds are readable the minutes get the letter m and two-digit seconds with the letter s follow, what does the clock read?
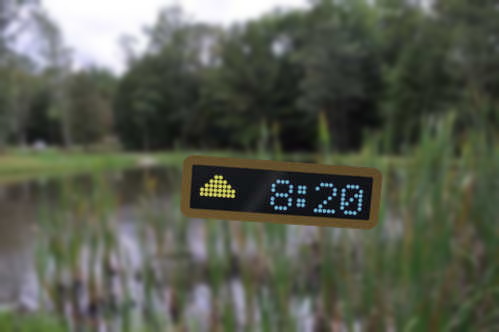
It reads 8h20
